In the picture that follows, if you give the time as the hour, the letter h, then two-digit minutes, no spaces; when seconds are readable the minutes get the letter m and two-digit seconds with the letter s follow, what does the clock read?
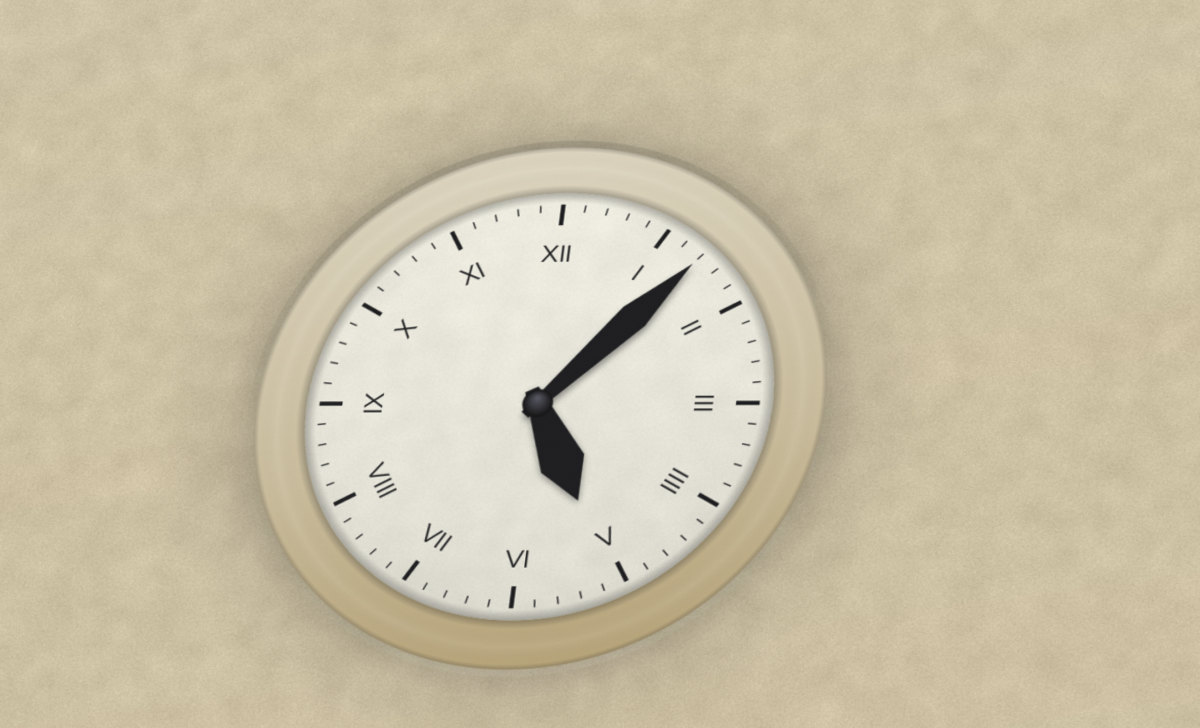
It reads 5h07
